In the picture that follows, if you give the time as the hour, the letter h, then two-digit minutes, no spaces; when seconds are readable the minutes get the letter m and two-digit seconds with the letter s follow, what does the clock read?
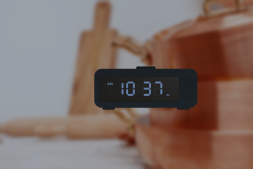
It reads 10h37
